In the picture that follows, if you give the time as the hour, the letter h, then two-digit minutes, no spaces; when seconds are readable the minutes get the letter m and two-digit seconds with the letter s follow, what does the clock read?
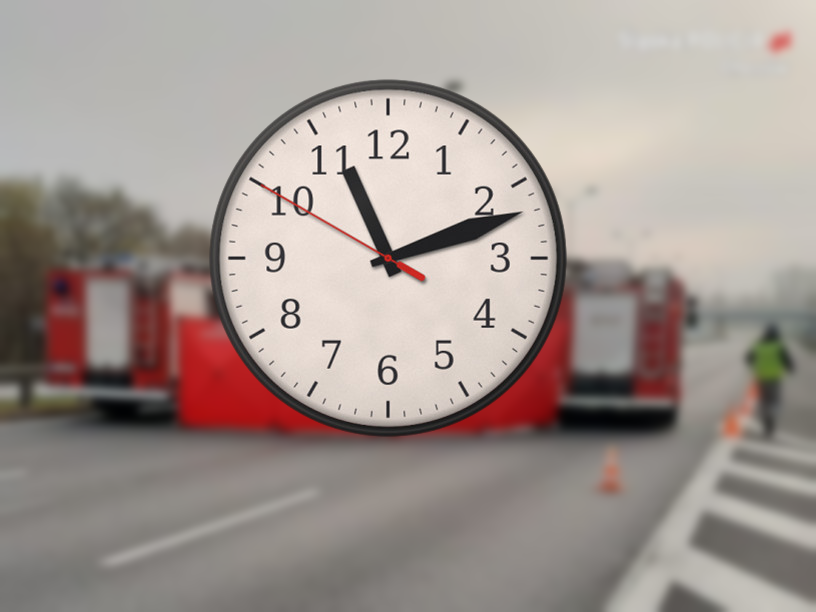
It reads 11h11m50s
